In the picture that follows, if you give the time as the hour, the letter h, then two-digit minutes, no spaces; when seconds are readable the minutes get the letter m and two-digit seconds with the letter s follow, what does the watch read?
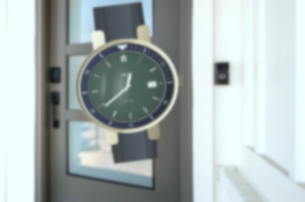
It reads 12h39
